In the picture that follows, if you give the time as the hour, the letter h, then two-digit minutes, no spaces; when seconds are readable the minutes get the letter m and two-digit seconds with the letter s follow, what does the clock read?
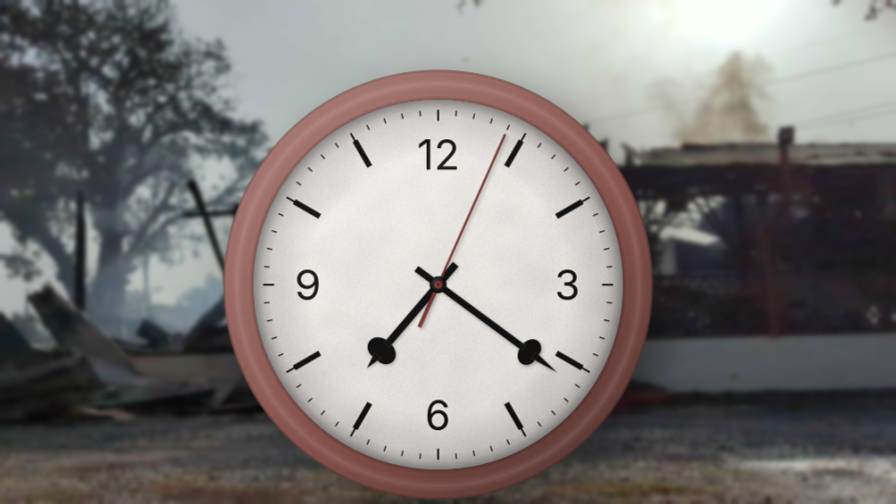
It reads 7h21m04s
